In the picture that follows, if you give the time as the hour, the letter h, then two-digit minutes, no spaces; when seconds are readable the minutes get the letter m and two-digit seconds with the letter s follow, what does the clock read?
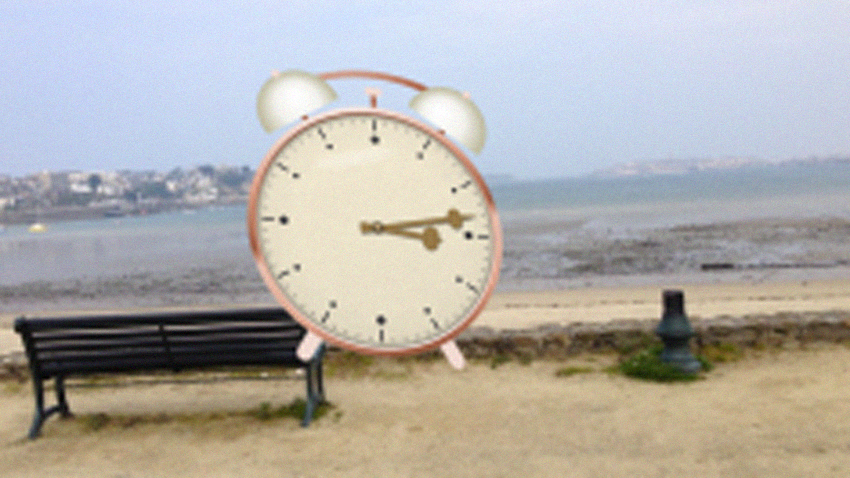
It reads 3h13
